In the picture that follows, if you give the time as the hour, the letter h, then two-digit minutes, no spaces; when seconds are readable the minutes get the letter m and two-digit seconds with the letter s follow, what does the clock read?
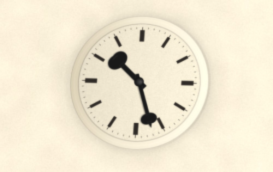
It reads 10h27
